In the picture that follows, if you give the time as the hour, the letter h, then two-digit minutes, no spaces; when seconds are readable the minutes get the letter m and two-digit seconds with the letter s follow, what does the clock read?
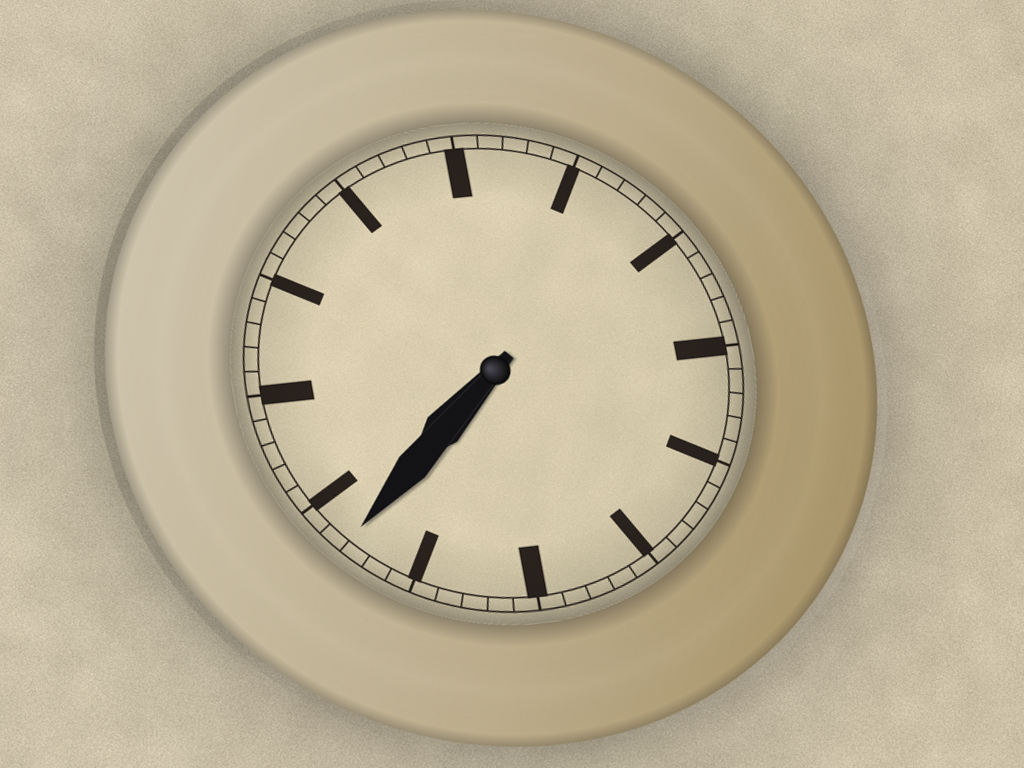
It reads 7h38
